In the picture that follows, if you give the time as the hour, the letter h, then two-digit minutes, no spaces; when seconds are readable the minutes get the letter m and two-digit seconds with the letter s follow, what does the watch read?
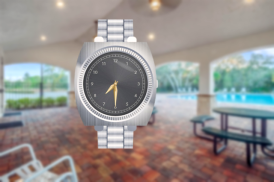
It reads 7h30
